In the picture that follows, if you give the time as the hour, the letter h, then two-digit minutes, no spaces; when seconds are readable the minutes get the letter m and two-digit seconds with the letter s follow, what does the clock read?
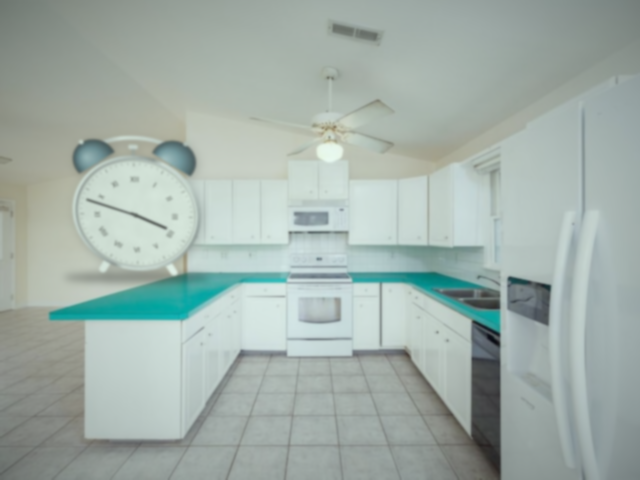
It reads 3h48
